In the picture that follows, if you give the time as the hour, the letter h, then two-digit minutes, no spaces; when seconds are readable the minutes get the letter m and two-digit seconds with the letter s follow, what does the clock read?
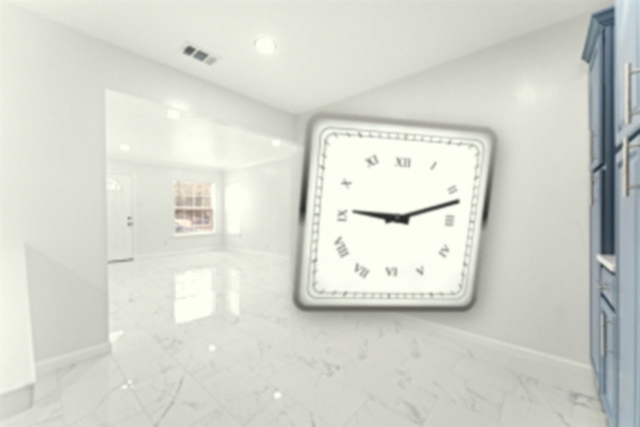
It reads 9h12
